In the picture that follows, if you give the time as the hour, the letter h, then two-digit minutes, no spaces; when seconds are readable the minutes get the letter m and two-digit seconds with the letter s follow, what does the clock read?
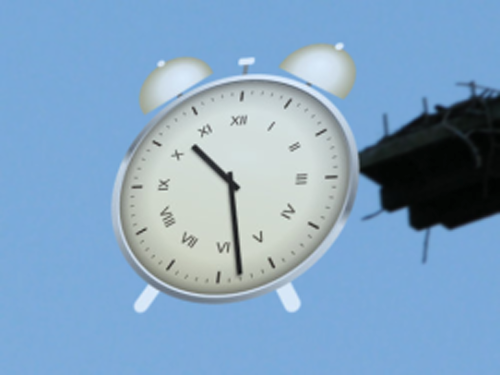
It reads 10h28
